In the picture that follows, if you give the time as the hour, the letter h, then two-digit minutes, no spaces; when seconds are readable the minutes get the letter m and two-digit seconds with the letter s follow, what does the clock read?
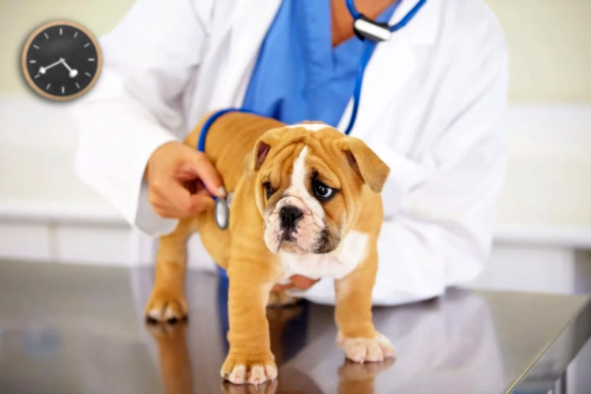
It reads 4h41
